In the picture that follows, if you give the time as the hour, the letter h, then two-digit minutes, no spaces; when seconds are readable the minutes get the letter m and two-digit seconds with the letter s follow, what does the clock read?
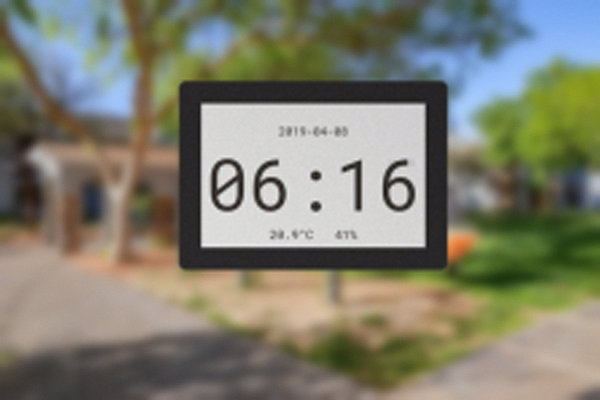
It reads 6h16
